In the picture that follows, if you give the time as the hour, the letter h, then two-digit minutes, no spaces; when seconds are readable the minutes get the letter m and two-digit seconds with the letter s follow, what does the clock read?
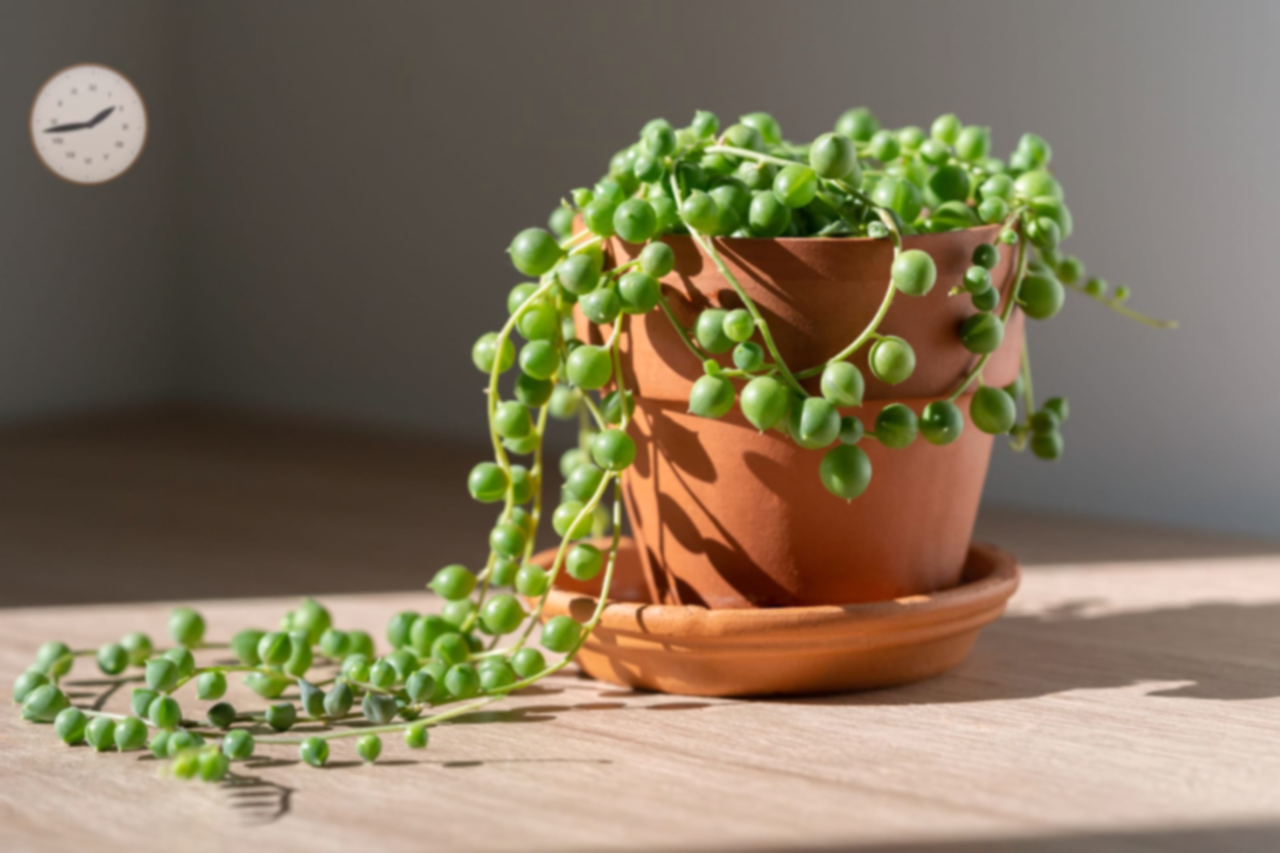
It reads 1h43
